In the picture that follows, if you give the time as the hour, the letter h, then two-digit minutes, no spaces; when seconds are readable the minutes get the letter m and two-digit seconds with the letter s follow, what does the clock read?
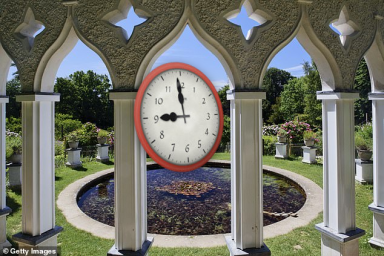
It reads 8h59
